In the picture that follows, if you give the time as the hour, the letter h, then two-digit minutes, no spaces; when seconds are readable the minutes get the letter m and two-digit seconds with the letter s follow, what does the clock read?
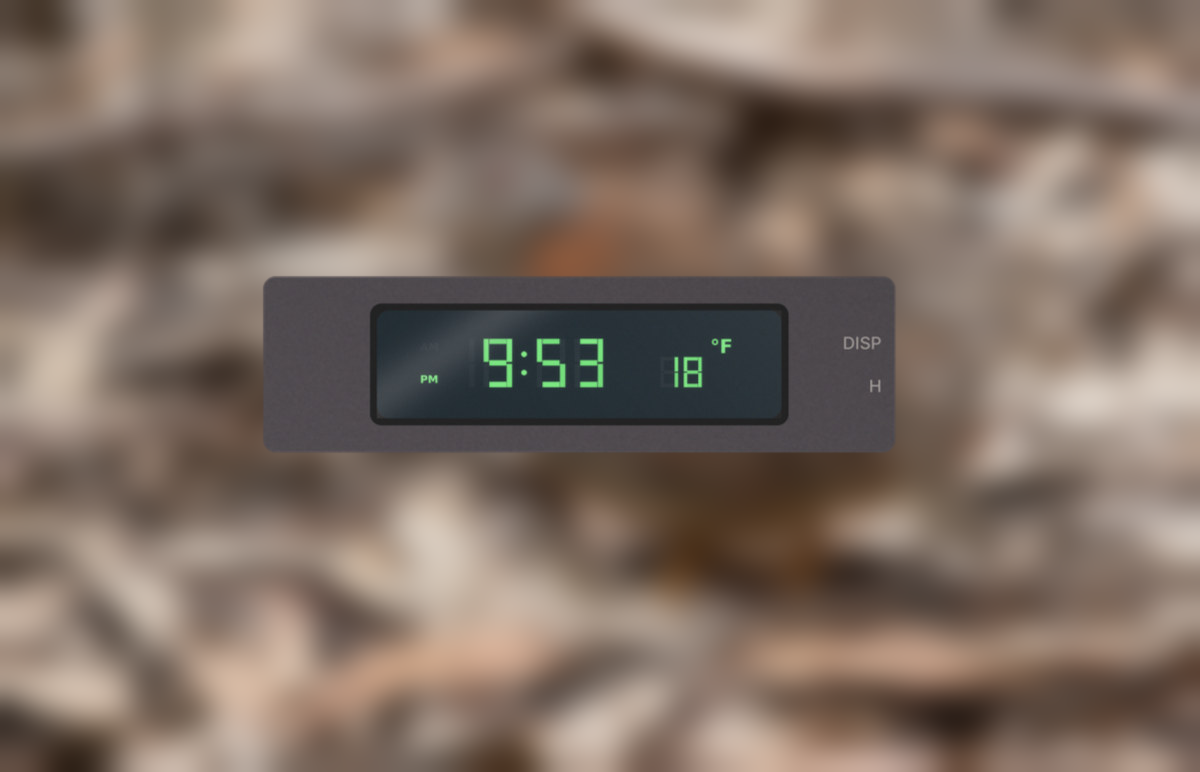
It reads 9h53
